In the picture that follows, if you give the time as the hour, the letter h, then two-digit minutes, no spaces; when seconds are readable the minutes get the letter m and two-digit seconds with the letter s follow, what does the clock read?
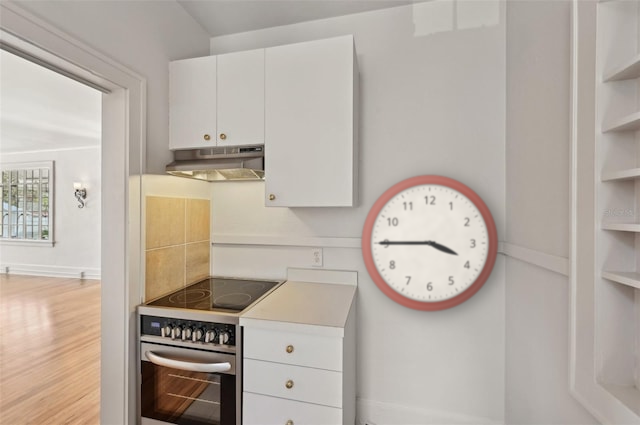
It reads 3h45
